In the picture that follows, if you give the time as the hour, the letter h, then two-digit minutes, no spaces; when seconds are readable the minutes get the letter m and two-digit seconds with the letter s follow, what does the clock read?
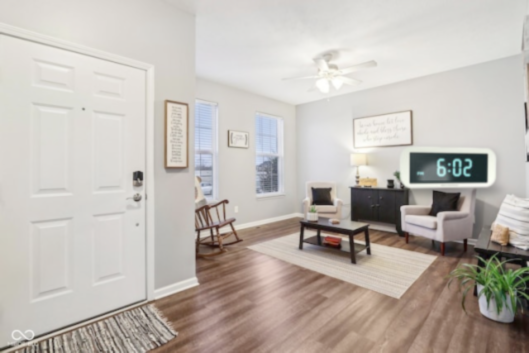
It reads 6h02
